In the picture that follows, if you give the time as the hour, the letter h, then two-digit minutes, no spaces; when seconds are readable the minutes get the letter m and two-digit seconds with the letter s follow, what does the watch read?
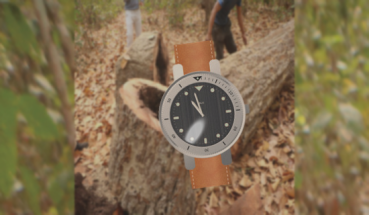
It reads 10h58
